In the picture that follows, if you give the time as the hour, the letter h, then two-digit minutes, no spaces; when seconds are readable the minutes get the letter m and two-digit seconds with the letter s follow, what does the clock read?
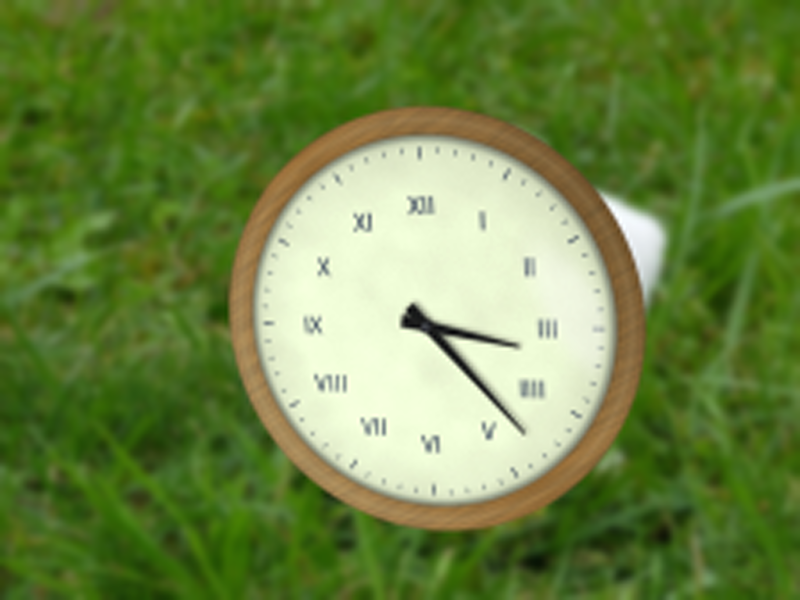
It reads 3h23
